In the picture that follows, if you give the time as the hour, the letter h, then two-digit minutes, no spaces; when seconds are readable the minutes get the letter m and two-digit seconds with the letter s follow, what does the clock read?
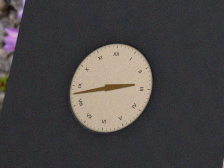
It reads 2h43
